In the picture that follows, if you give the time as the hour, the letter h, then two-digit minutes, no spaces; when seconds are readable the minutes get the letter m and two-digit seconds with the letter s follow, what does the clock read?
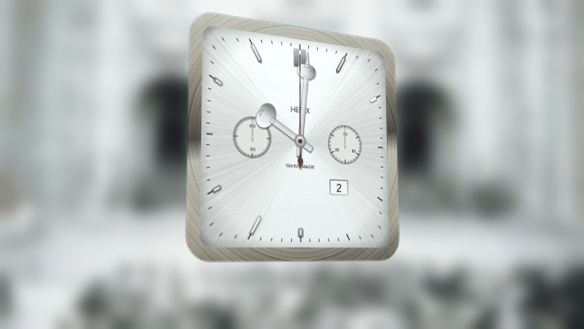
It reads 10h01
